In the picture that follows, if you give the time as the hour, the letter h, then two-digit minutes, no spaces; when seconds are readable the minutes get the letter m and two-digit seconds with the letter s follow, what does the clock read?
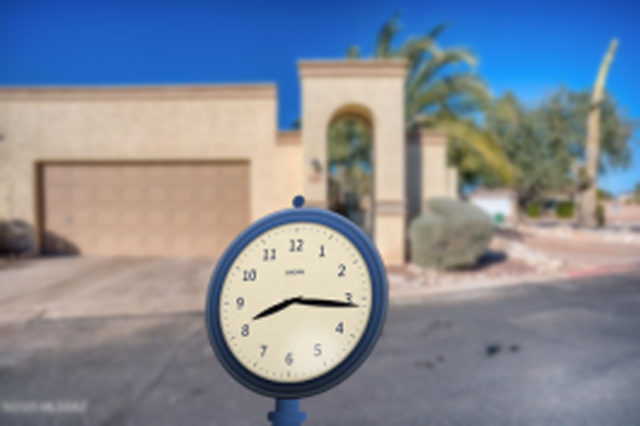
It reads 8h16
